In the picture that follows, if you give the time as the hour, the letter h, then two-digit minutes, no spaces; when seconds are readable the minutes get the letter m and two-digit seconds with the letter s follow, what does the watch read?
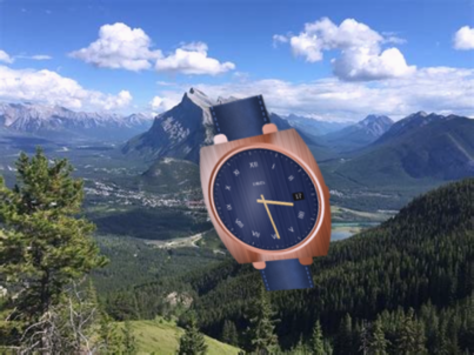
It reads 3h29
